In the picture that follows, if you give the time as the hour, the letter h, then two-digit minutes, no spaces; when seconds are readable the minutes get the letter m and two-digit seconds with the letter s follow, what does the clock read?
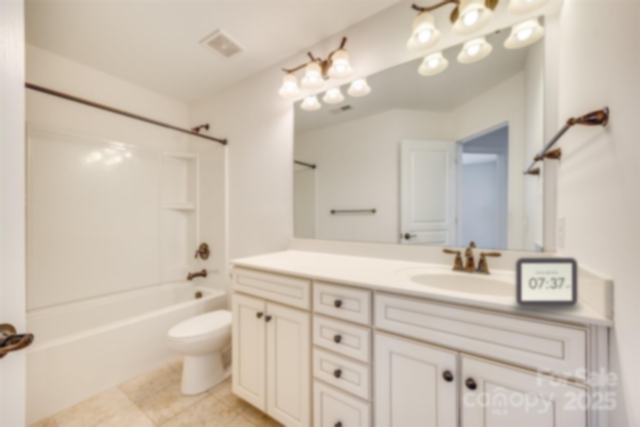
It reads 7h37
